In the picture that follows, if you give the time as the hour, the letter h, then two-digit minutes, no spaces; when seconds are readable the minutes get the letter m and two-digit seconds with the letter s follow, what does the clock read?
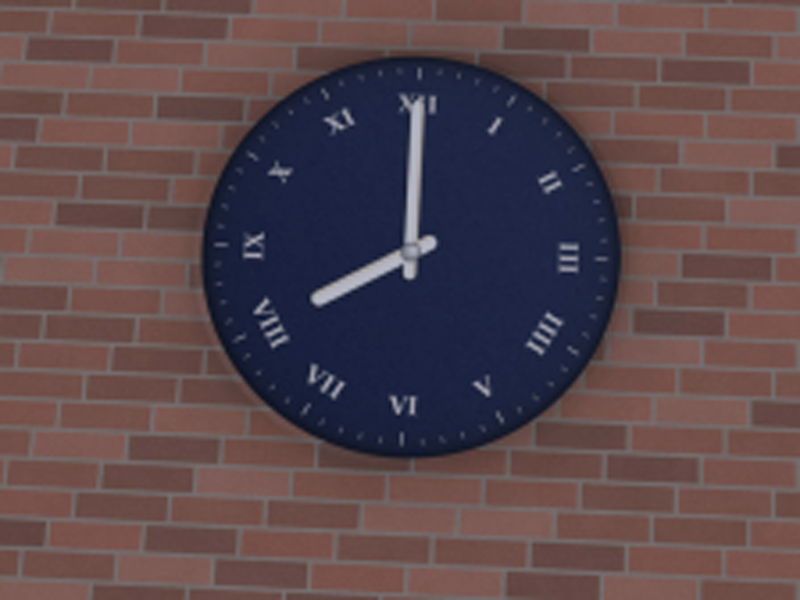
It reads 8h00
